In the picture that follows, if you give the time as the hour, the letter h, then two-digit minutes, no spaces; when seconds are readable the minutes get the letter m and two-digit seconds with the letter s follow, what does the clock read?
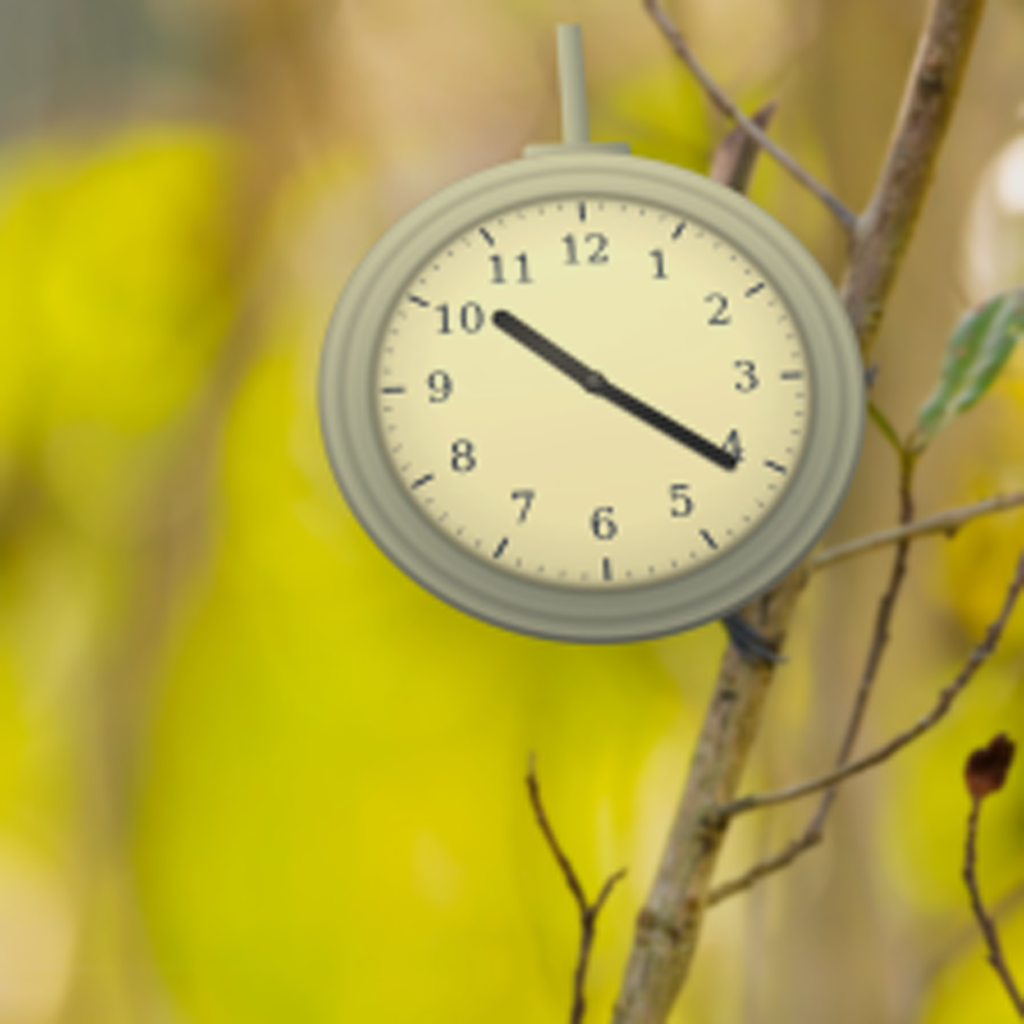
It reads 10h21
